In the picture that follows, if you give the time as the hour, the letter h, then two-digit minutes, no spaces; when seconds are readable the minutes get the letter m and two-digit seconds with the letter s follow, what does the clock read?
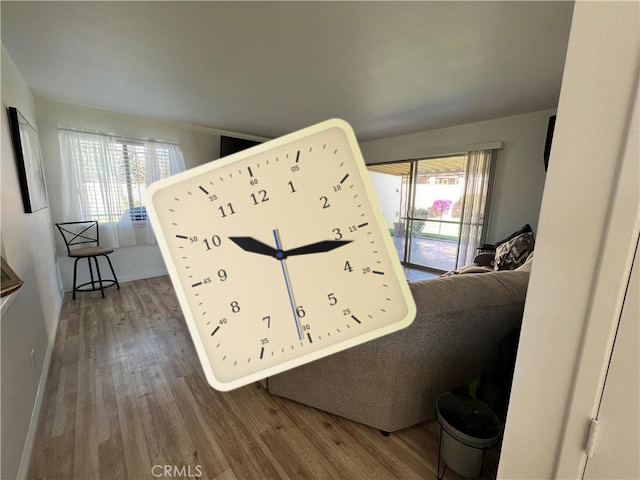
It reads 10h16m31s
